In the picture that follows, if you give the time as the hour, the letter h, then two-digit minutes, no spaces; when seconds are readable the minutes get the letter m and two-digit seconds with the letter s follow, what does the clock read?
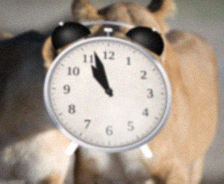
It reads 10h57
